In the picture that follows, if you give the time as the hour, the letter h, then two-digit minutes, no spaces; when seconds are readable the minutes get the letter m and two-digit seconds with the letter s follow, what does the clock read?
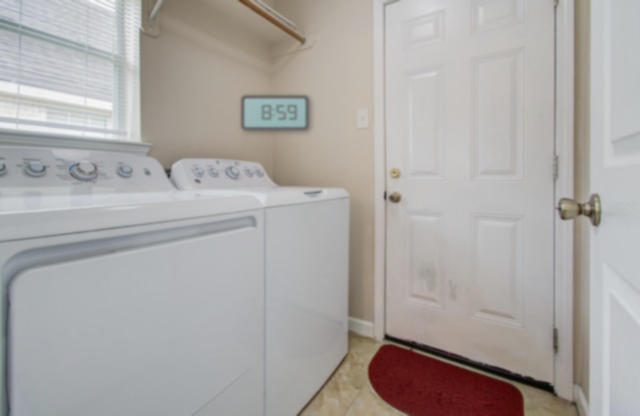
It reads 8h59
